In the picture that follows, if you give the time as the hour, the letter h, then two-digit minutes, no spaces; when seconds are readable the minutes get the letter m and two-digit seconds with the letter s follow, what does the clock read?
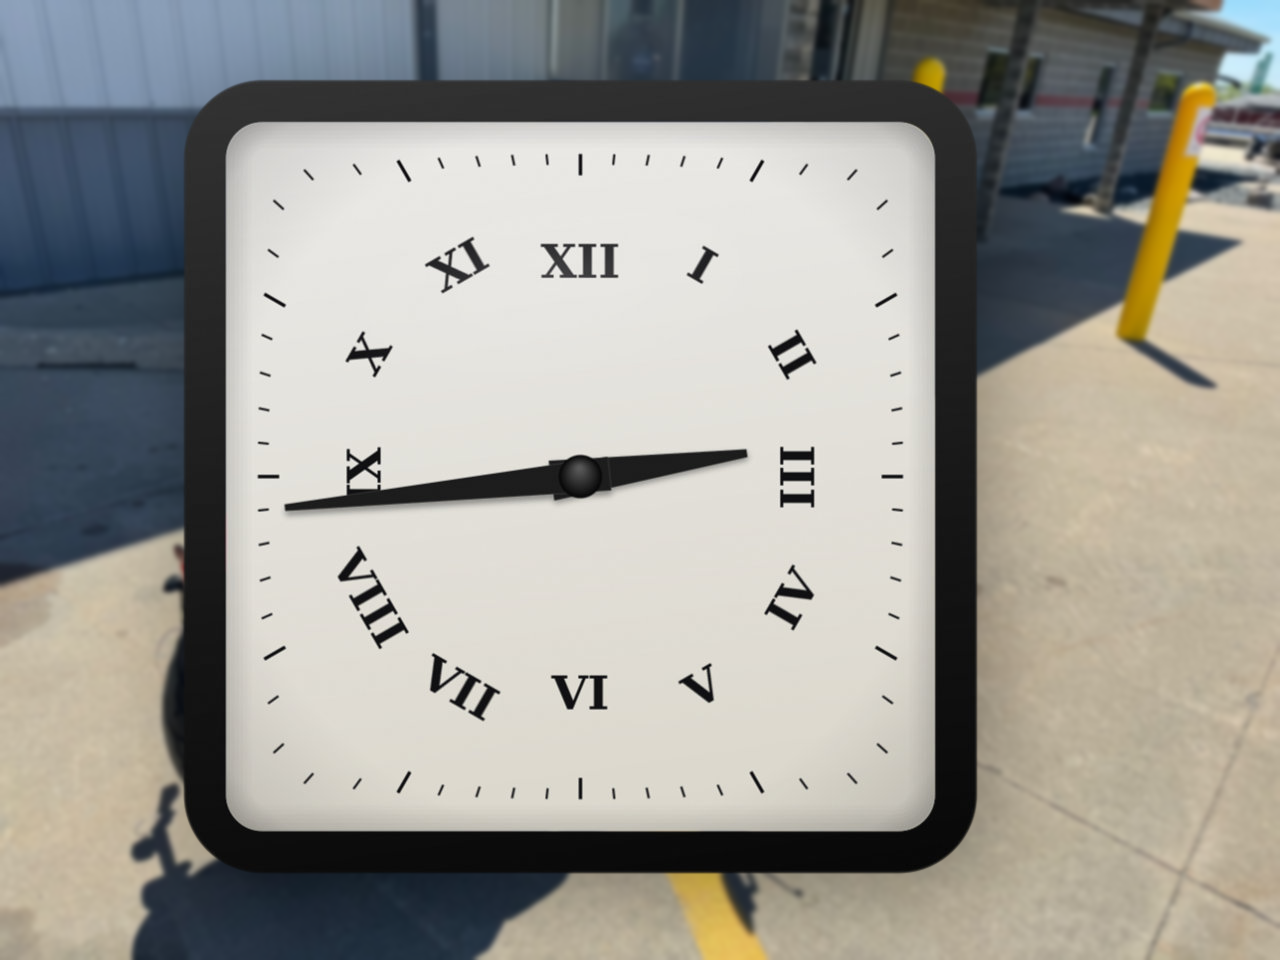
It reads 2h44
